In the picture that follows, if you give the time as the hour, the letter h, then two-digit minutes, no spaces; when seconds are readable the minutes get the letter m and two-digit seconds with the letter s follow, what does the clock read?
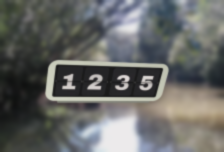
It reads 12h35
